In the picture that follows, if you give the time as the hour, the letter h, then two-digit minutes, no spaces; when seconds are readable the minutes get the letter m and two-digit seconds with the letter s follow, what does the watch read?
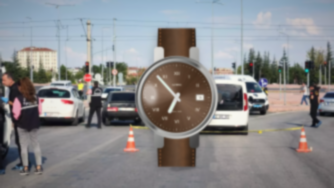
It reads 6h53
